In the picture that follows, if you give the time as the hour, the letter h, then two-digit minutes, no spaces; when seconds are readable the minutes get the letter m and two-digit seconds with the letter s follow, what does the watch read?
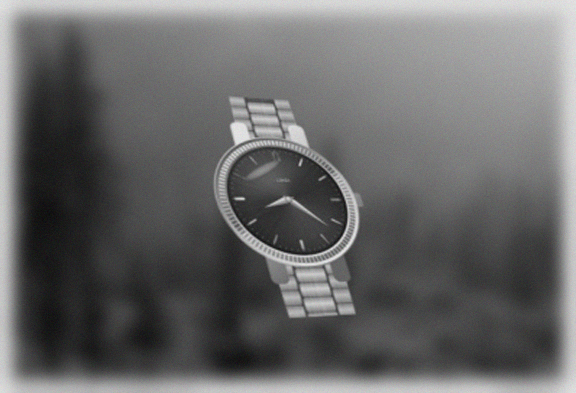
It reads 8h22
